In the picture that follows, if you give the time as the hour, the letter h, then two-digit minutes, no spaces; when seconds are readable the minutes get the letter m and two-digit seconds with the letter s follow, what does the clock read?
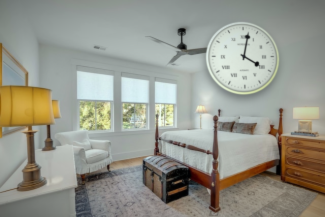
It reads 4h02
